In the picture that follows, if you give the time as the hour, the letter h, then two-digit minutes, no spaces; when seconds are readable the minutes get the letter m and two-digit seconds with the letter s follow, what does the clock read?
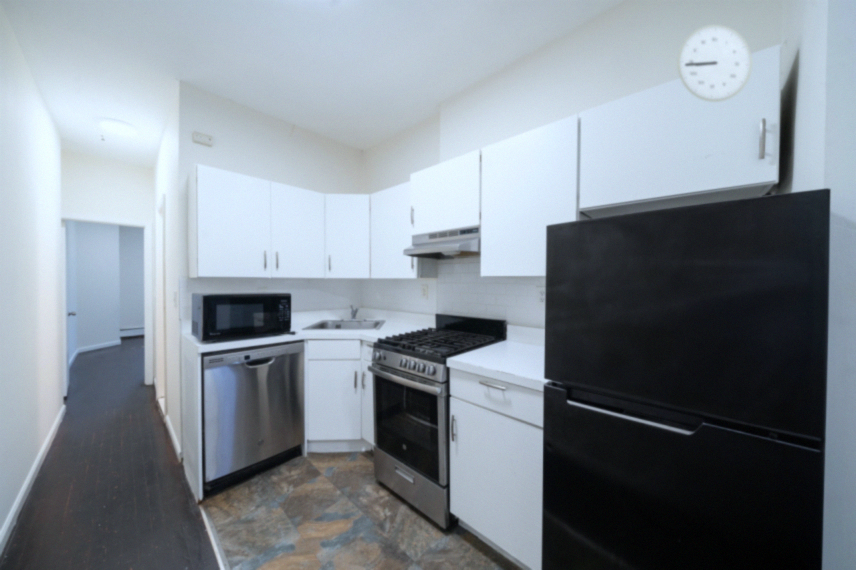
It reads 8h44
